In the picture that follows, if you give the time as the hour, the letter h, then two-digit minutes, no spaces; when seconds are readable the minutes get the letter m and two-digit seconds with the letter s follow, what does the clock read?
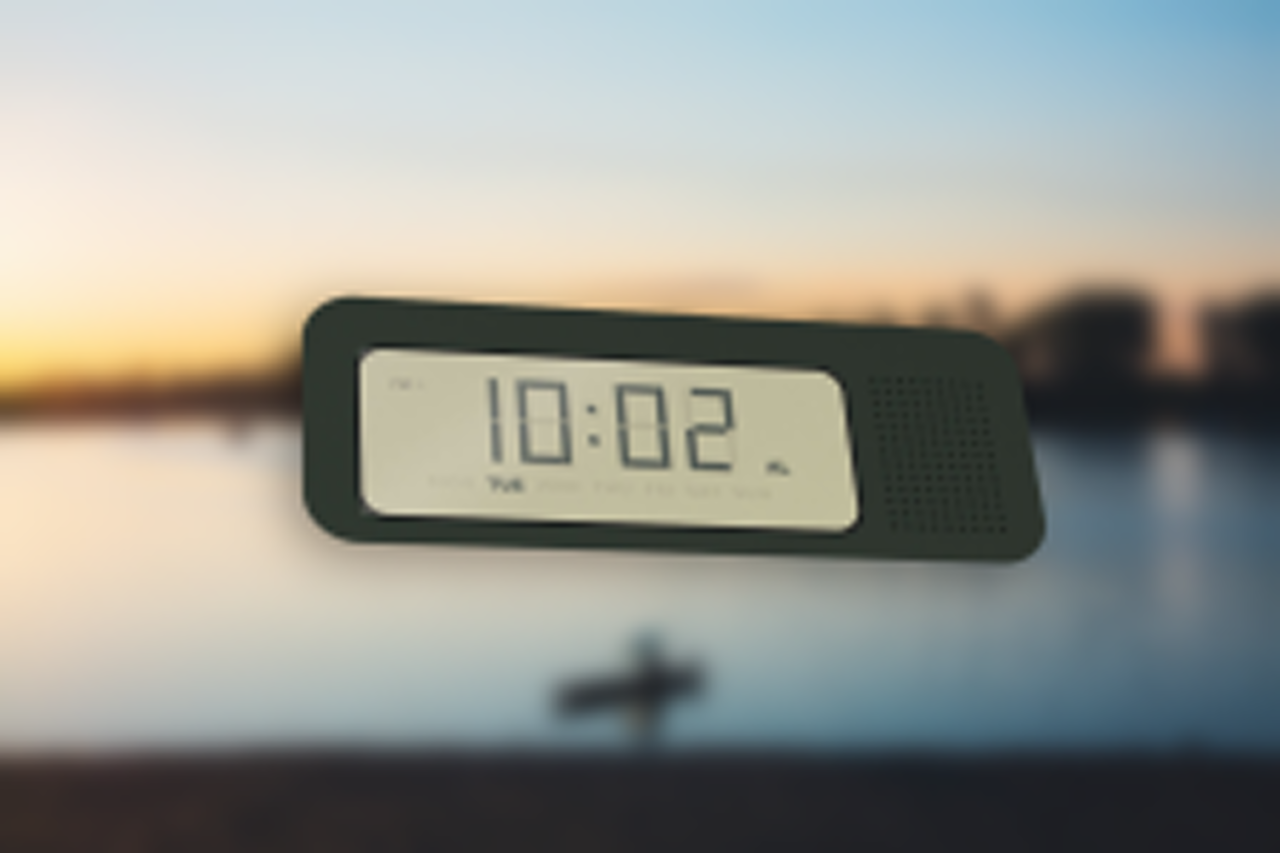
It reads 10h02
